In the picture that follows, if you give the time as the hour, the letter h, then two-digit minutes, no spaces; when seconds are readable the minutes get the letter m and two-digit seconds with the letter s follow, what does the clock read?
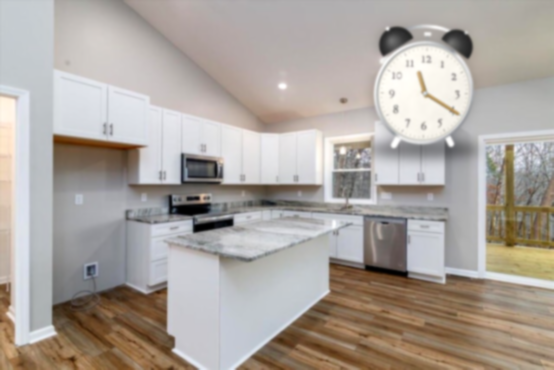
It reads 11h20
